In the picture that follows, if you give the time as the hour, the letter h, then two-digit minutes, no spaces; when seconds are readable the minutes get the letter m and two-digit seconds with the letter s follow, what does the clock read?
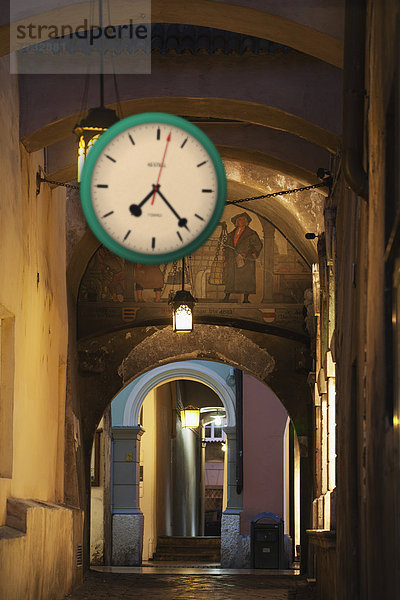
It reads 7h23m02s
